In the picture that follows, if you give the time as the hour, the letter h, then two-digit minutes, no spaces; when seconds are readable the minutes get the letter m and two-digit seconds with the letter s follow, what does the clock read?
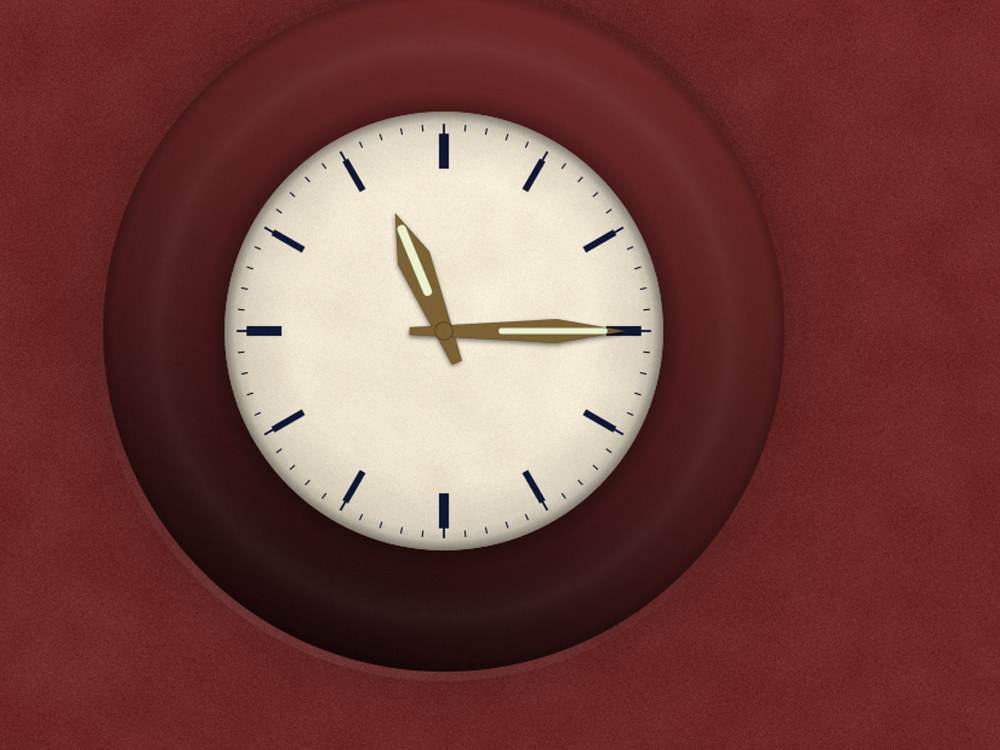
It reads 11h15
